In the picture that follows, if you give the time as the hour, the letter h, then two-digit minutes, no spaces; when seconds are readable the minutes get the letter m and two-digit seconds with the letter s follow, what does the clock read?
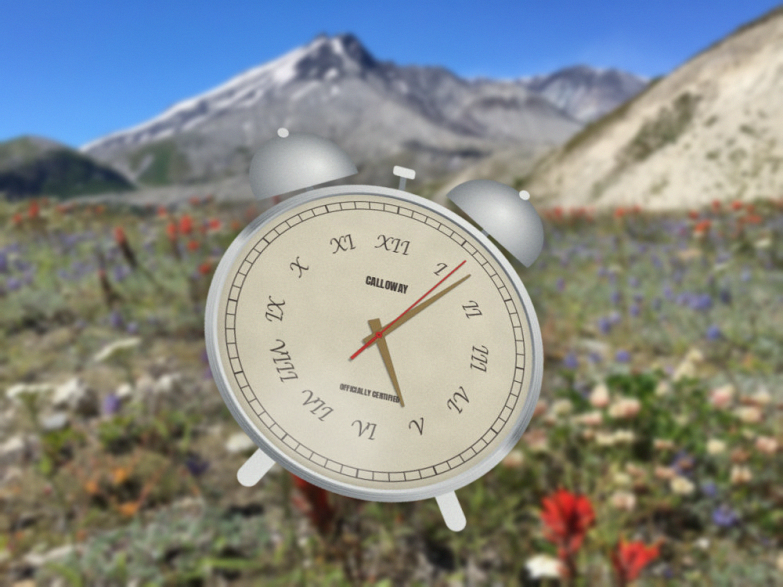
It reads 5h07m06s
